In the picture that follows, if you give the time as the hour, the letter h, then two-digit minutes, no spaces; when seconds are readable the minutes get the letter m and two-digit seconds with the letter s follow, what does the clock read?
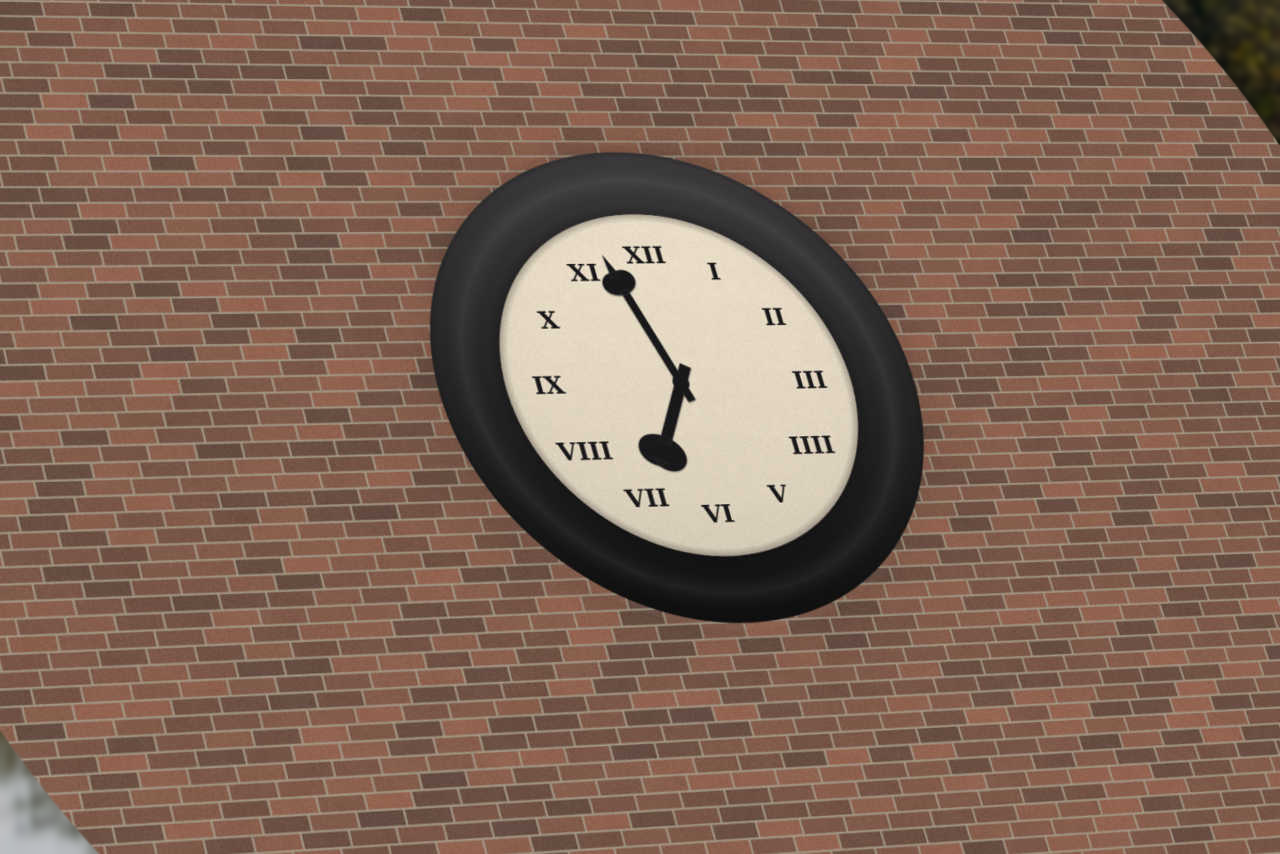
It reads 6h57
